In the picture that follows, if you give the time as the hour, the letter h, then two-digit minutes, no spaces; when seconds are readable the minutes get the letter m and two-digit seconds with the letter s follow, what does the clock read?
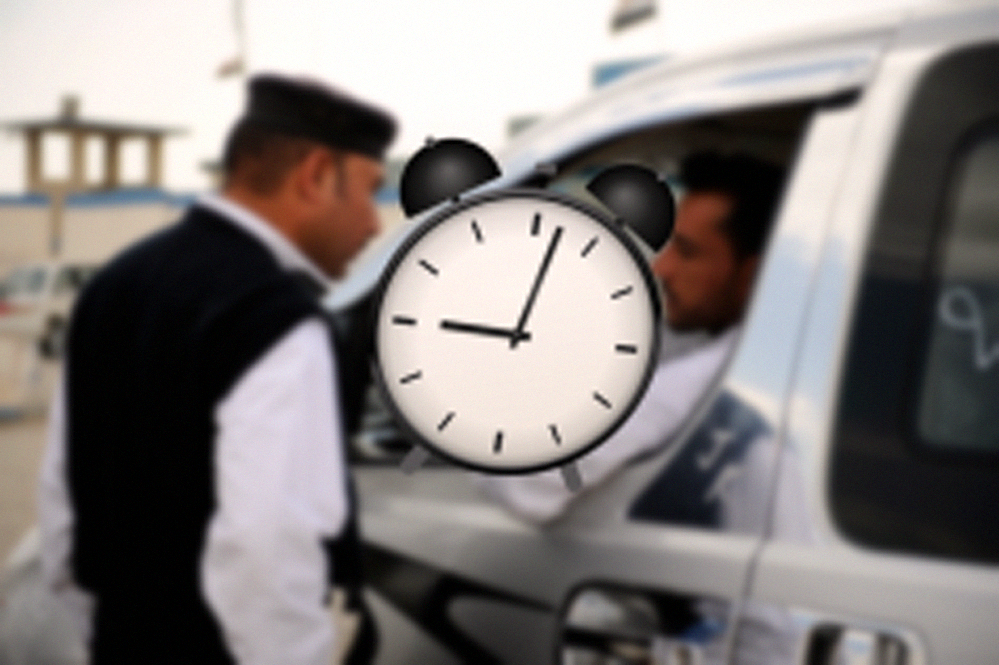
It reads 9h02
